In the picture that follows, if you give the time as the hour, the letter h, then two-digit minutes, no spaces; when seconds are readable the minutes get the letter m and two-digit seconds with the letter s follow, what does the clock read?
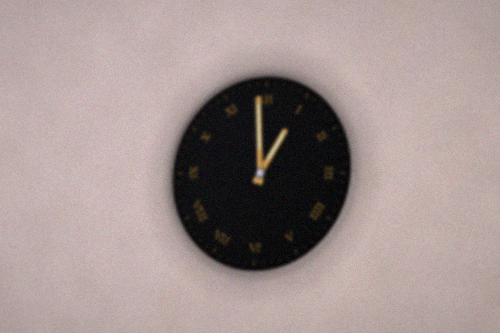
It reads 12h59
